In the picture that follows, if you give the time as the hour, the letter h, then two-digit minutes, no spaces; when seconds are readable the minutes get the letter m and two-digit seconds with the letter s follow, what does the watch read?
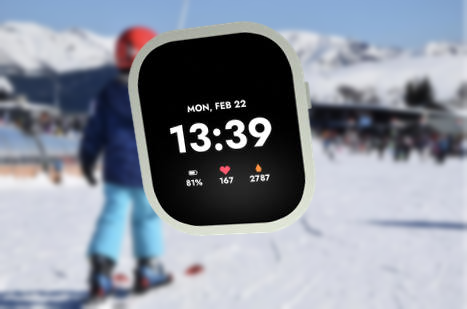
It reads 13h39
